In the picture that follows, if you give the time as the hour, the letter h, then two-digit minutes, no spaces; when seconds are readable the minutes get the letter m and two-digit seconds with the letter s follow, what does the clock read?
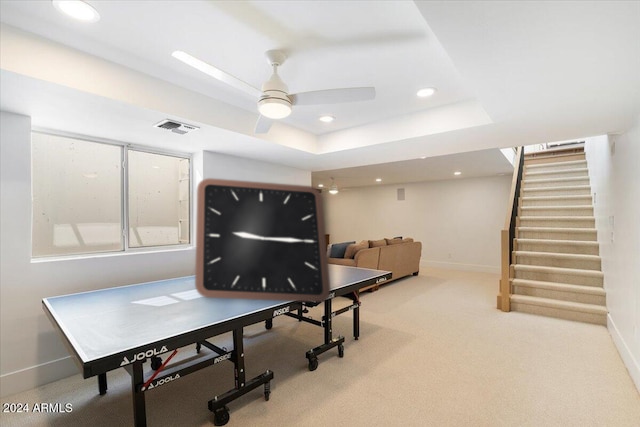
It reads 9h15
